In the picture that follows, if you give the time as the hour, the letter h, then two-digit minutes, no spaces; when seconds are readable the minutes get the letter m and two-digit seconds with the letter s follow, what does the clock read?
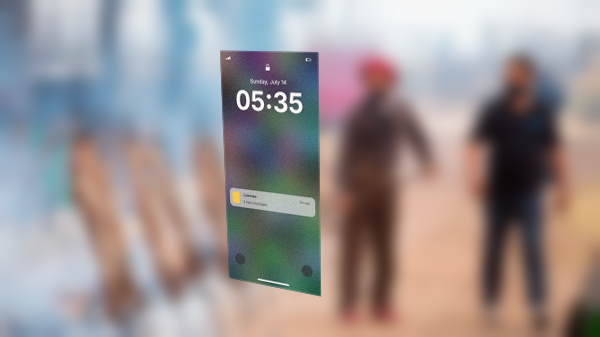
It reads 5h35
